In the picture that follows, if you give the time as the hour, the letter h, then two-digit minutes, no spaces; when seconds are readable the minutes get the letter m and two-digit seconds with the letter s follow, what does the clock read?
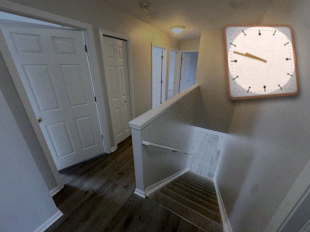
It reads 9h48
